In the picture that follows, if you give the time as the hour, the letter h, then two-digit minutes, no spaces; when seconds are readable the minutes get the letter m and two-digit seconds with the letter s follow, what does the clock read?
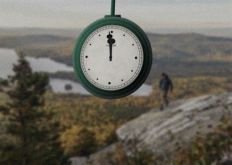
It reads 11h59
